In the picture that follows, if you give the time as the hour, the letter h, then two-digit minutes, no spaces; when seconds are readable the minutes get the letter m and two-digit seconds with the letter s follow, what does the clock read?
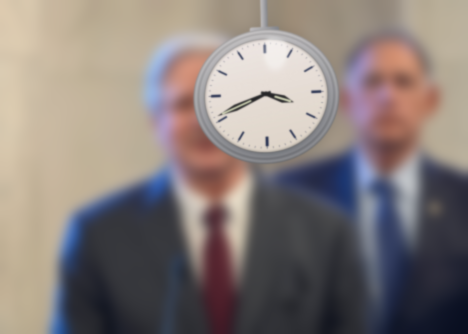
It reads 3h41
